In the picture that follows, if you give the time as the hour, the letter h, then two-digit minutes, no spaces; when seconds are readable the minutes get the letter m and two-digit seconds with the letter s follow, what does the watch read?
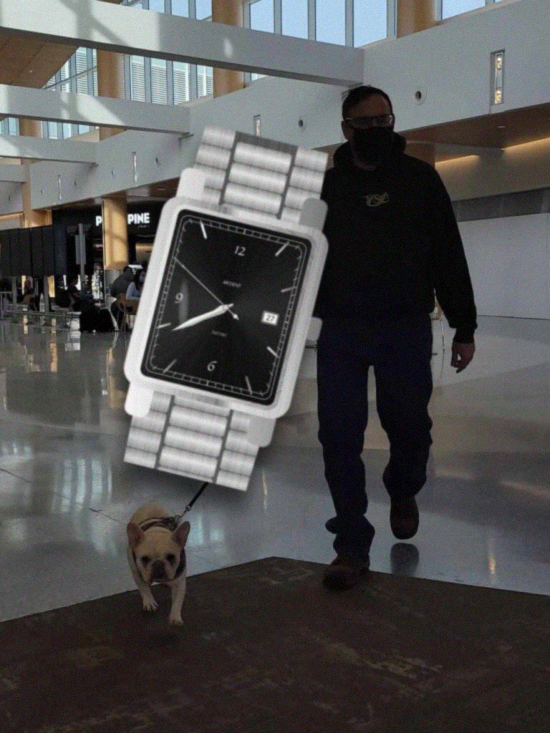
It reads 7h38m50s
